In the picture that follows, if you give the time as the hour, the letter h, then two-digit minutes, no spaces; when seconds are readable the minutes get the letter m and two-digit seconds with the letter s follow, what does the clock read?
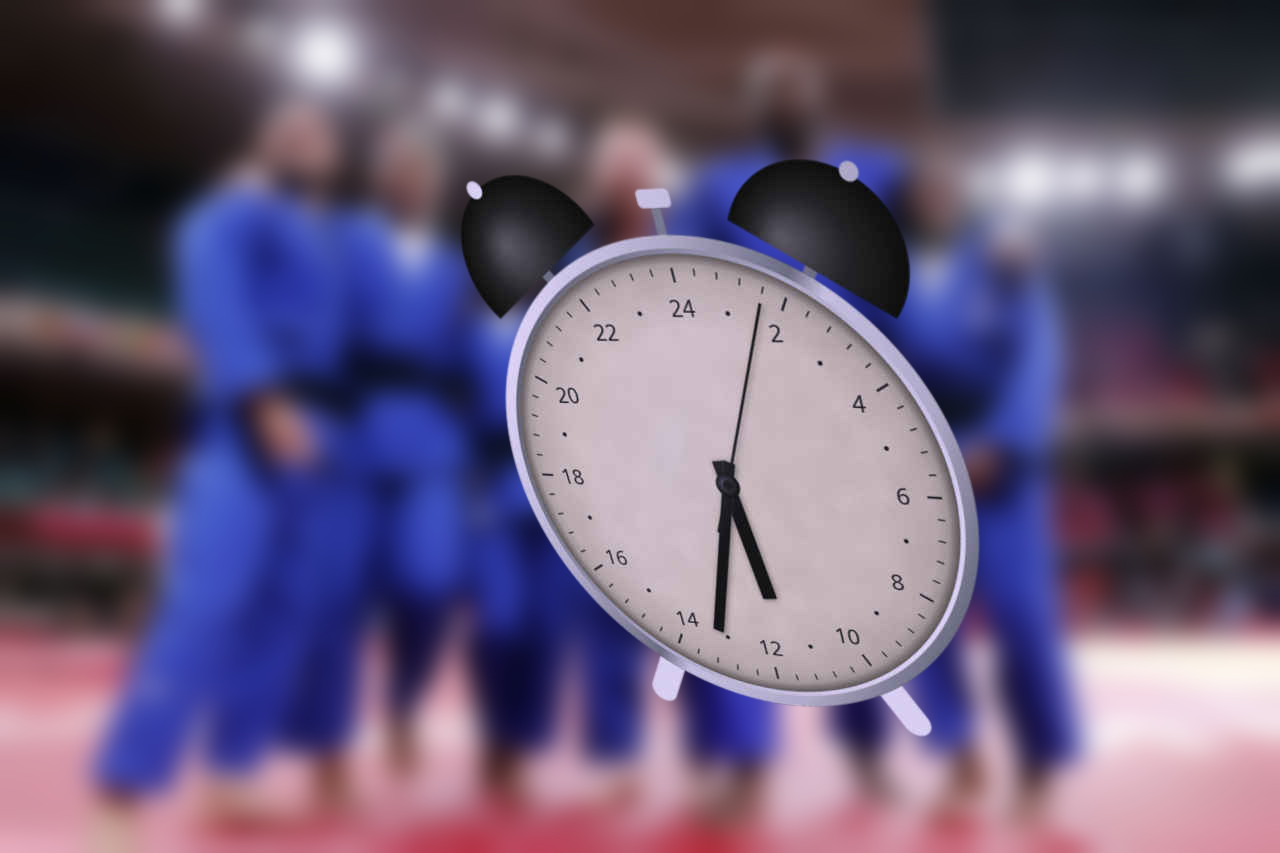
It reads 11h33m04s
